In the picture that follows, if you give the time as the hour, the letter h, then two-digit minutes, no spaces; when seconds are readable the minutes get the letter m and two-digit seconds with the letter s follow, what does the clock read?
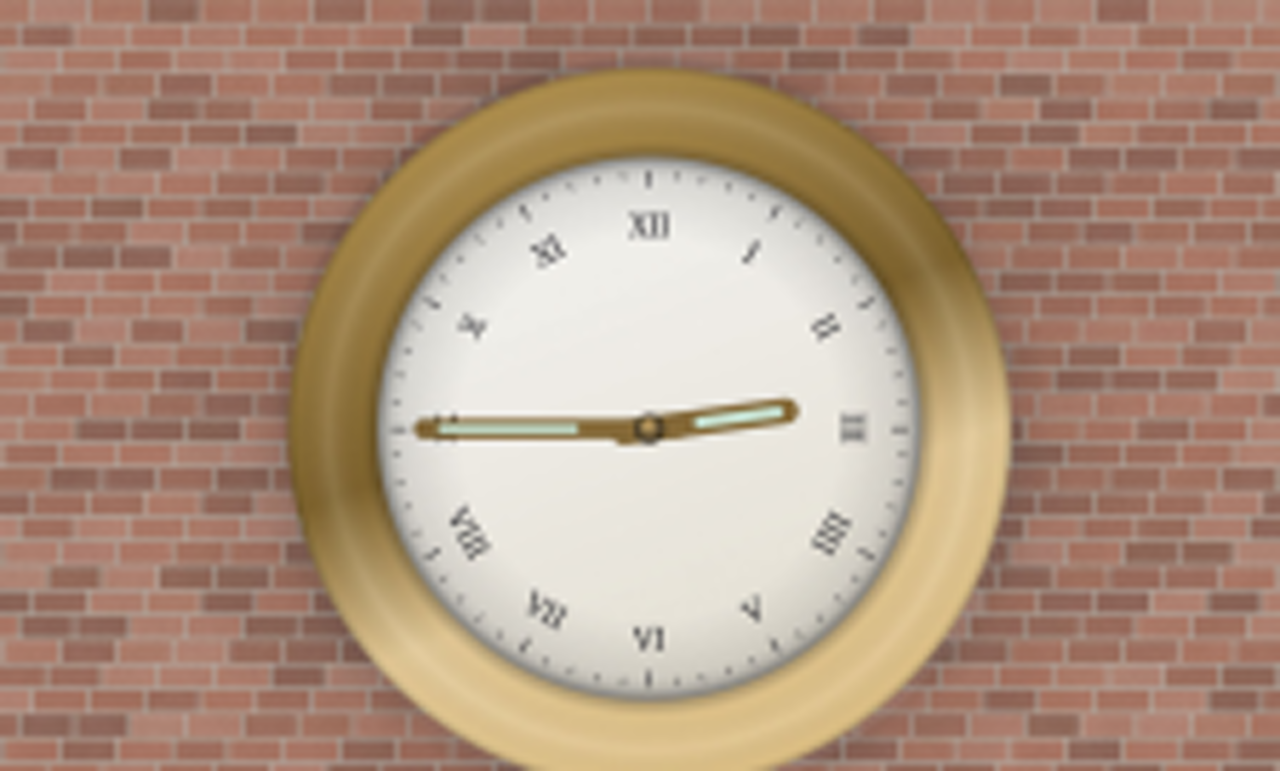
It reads 2h45
